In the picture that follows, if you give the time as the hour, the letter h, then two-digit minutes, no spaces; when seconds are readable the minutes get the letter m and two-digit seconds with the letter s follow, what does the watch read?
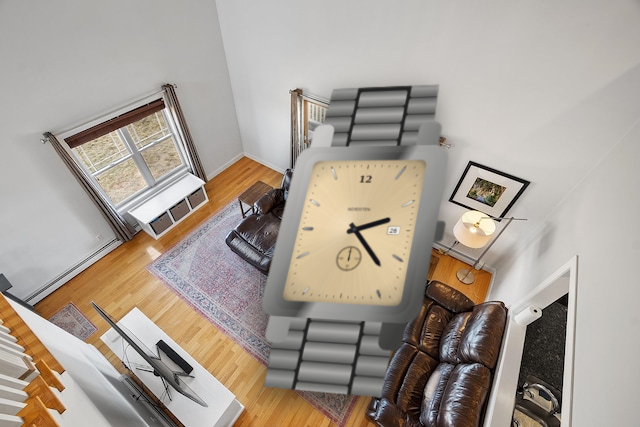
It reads 2h23
